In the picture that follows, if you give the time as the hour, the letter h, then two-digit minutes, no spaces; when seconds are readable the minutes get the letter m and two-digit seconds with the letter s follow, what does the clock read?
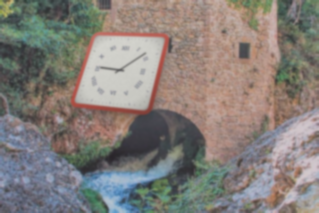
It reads 9h08
